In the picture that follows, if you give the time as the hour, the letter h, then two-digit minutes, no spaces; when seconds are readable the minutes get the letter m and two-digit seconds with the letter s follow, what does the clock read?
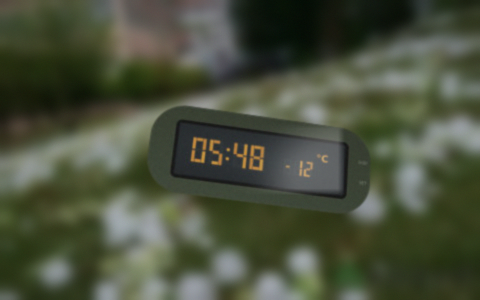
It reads 5h48
